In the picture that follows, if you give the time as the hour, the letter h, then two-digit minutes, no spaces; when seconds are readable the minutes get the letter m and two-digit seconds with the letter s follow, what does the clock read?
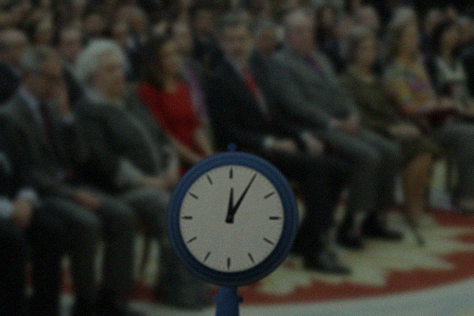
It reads 12h05
